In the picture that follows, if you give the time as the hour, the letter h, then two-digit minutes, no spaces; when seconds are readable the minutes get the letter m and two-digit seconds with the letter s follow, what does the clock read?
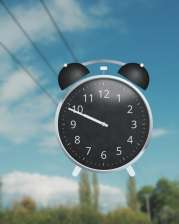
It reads 9h49
